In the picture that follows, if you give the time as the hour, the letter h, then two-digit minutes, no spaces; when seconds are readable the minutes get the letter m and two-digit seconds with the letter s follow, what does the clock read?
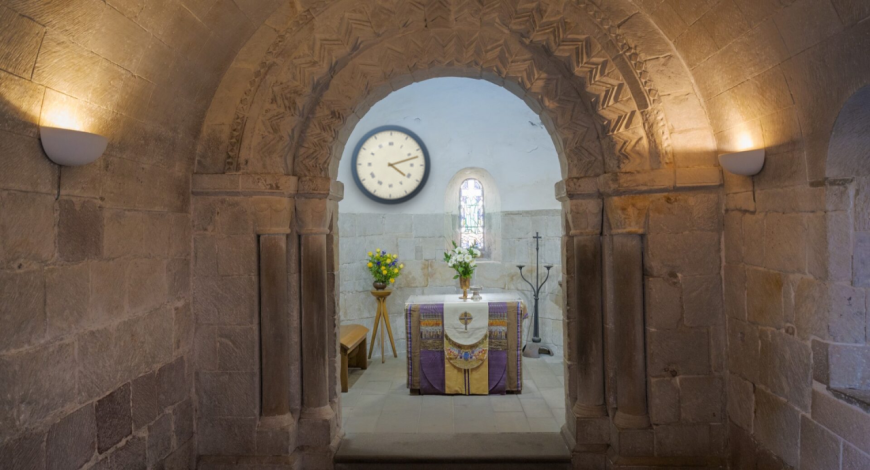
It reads 4h12
